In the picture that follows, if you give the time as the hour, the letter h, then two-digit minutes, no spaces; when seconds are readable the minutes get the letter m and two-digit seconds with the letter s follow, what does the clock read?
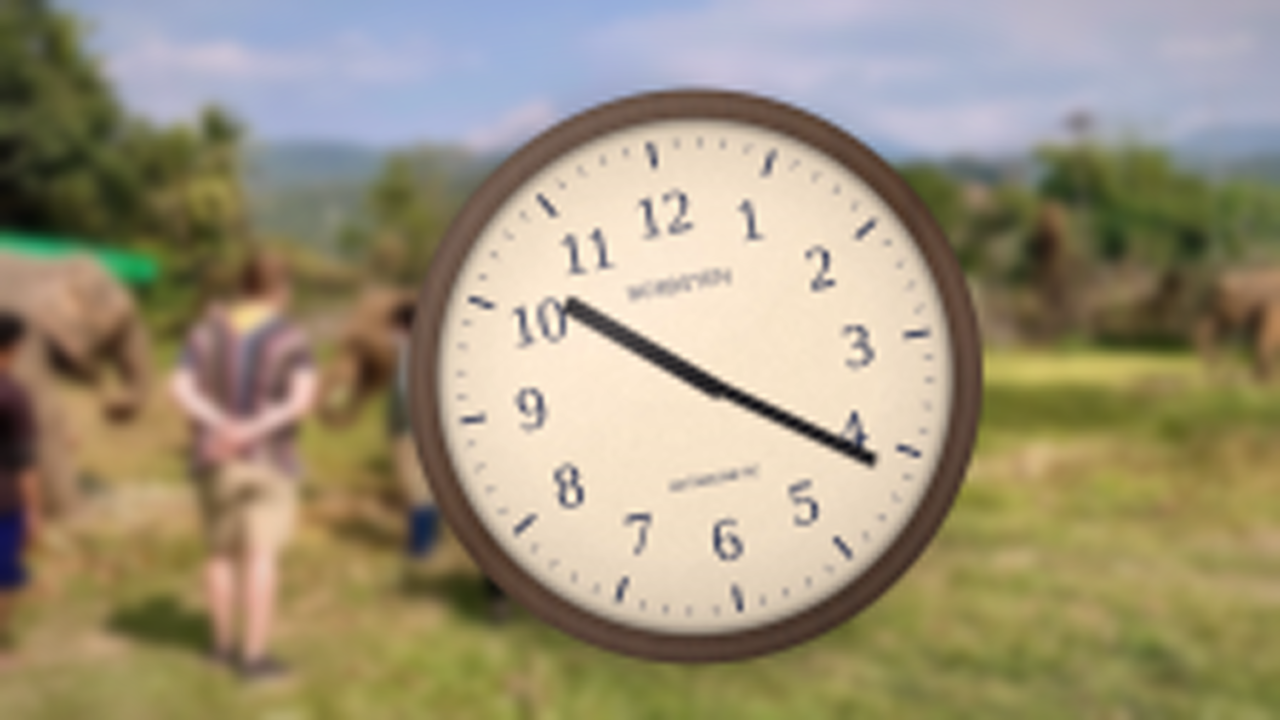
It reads 10h21
